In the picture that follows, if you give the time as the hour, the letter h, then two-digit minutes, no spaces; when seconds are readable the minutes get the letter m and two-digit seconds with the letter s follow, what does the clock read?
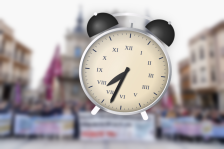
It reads 7h33
